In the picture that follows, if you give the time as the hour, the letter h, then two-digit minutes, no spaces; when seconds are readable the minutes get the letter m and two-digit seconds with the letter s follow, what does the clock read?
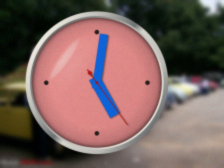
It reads 5h01m24s
